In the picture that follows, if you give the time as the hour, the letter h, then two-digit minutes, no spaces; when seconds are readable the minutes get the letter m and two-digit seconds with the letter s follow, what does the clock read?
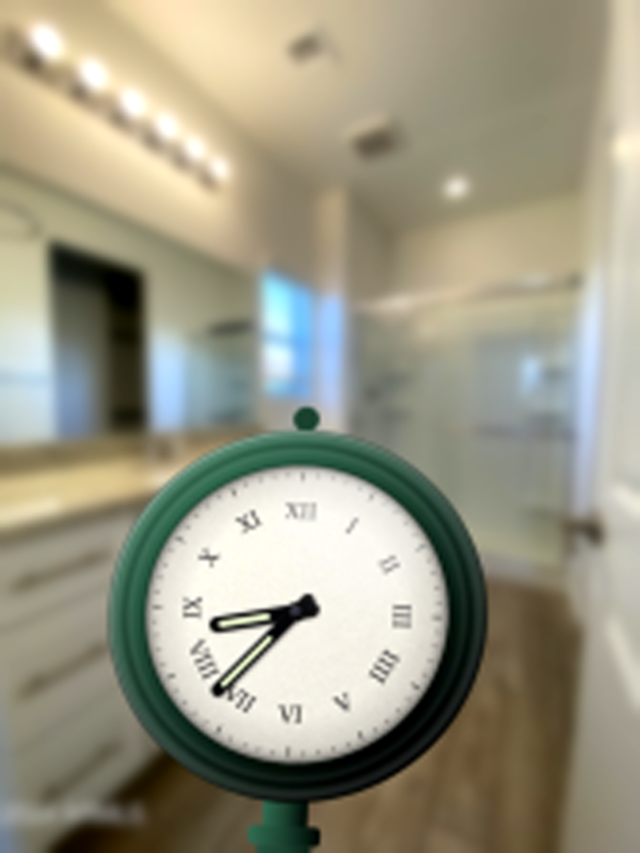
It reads 8h37
